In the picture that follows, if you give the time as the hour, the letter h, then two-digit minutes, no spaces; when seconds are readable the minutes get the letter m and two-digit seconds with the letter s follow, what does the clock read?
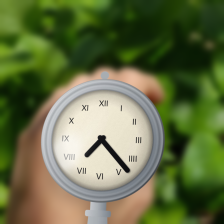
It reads 7h23
